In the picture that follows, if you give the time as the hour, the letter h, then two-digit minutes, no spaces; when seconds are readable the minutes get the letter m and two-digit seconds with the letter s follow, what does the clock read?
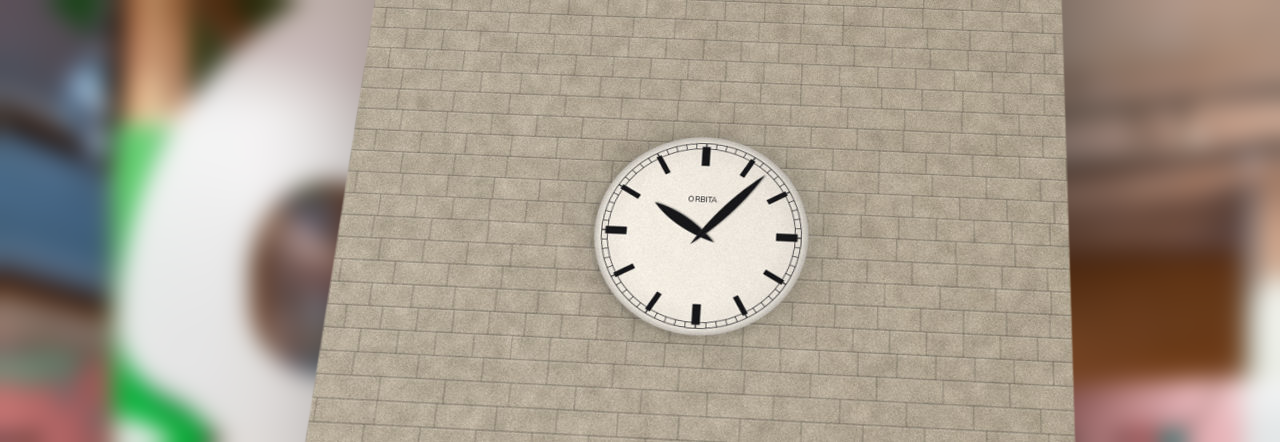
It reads 10h07
